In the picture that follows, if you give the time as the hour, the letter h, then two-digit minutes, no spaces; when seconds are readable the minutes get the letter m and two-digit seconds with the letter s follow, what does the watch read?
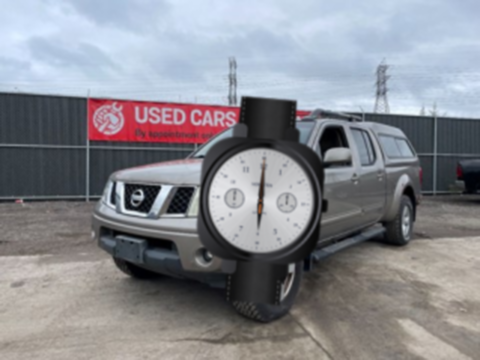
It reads 6h00
